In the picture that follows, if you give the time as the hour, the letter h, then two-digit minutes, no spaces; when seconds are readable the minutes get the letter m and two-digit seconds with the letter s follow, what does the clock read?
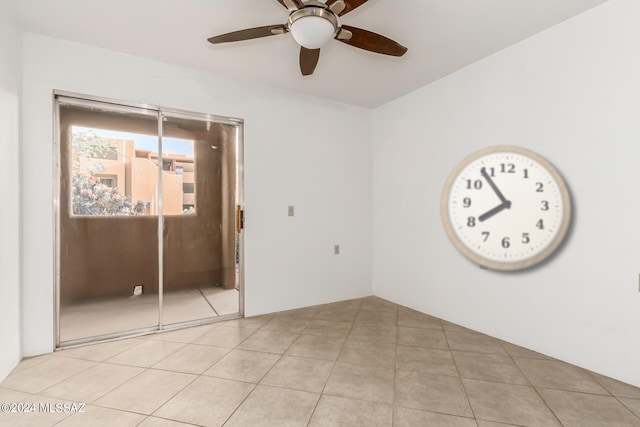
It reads 7h54
